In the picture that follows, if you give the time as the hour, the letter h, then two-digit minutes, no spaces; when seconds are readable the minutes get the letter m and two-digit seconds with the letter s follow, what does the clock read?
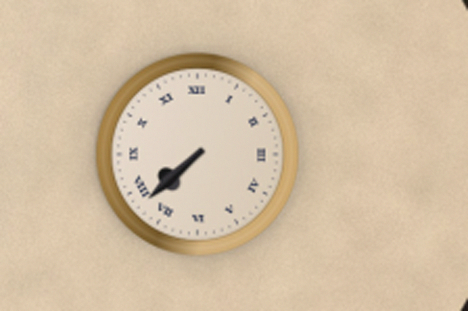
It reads 7h38
